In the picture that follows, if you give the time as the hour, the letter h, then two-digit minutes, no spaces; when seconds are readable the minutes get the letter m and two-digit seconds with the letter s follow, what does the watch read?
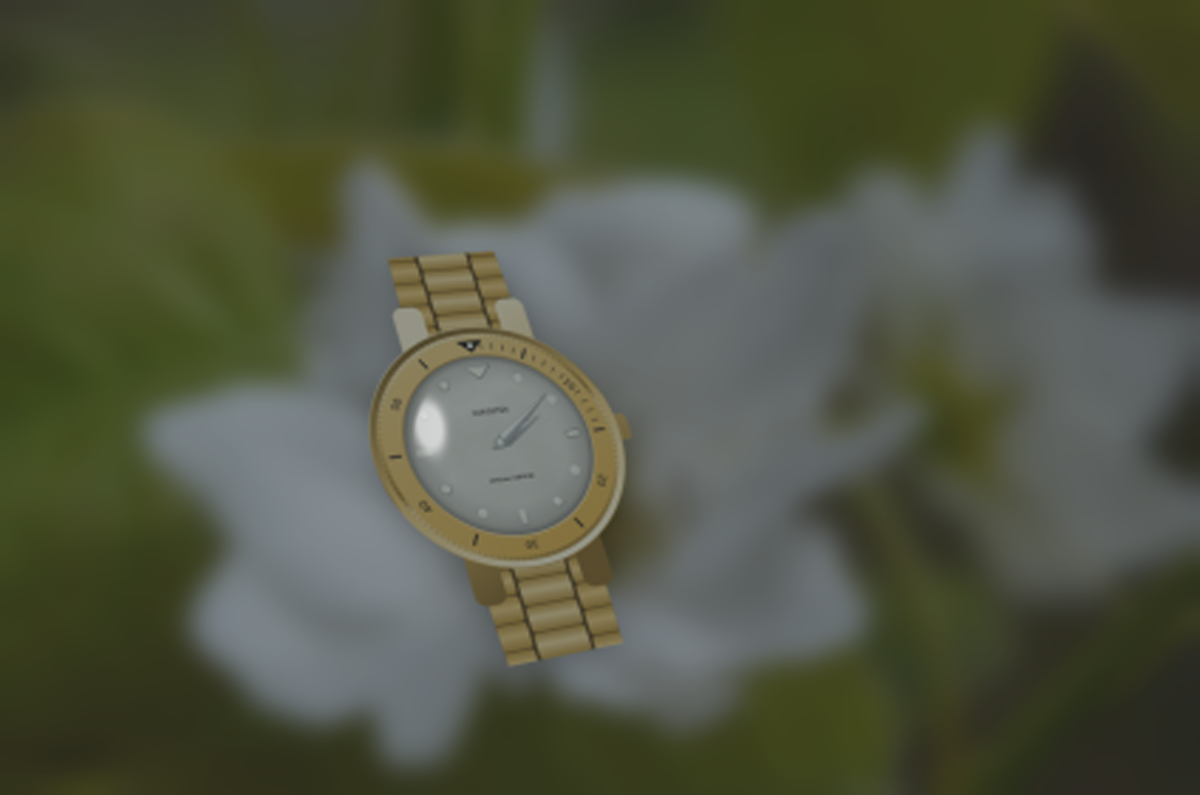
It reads 2h09
